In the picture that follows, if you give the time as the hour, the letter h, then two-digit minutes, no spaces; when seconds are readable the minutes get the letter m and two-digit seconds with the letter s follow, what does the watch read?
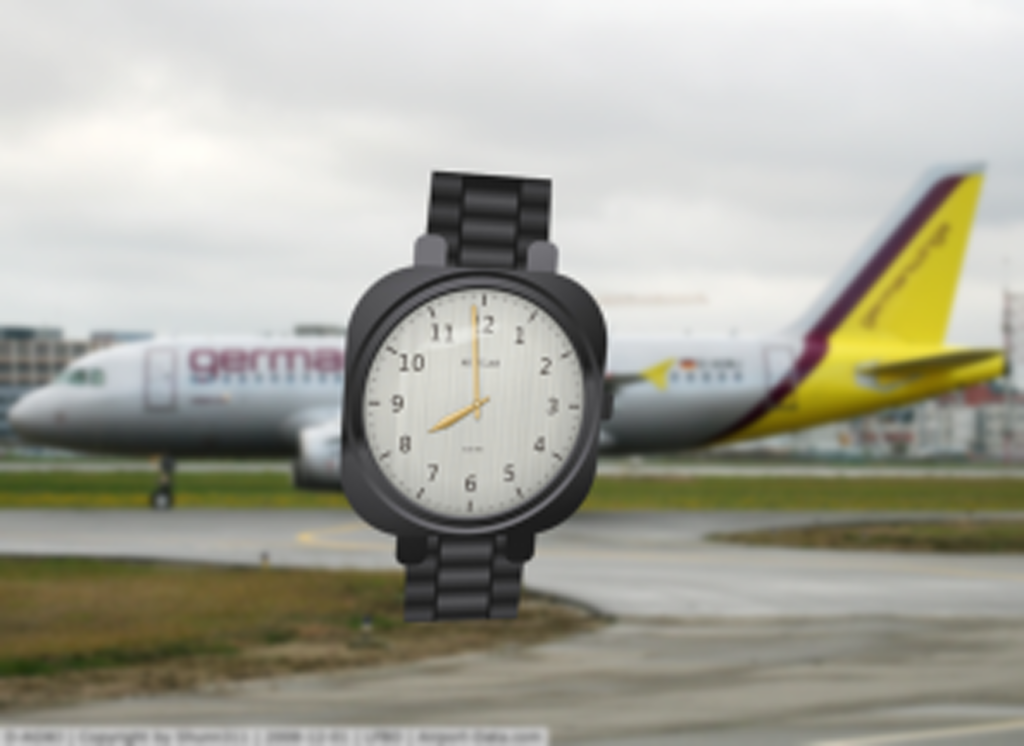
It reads 7h59
